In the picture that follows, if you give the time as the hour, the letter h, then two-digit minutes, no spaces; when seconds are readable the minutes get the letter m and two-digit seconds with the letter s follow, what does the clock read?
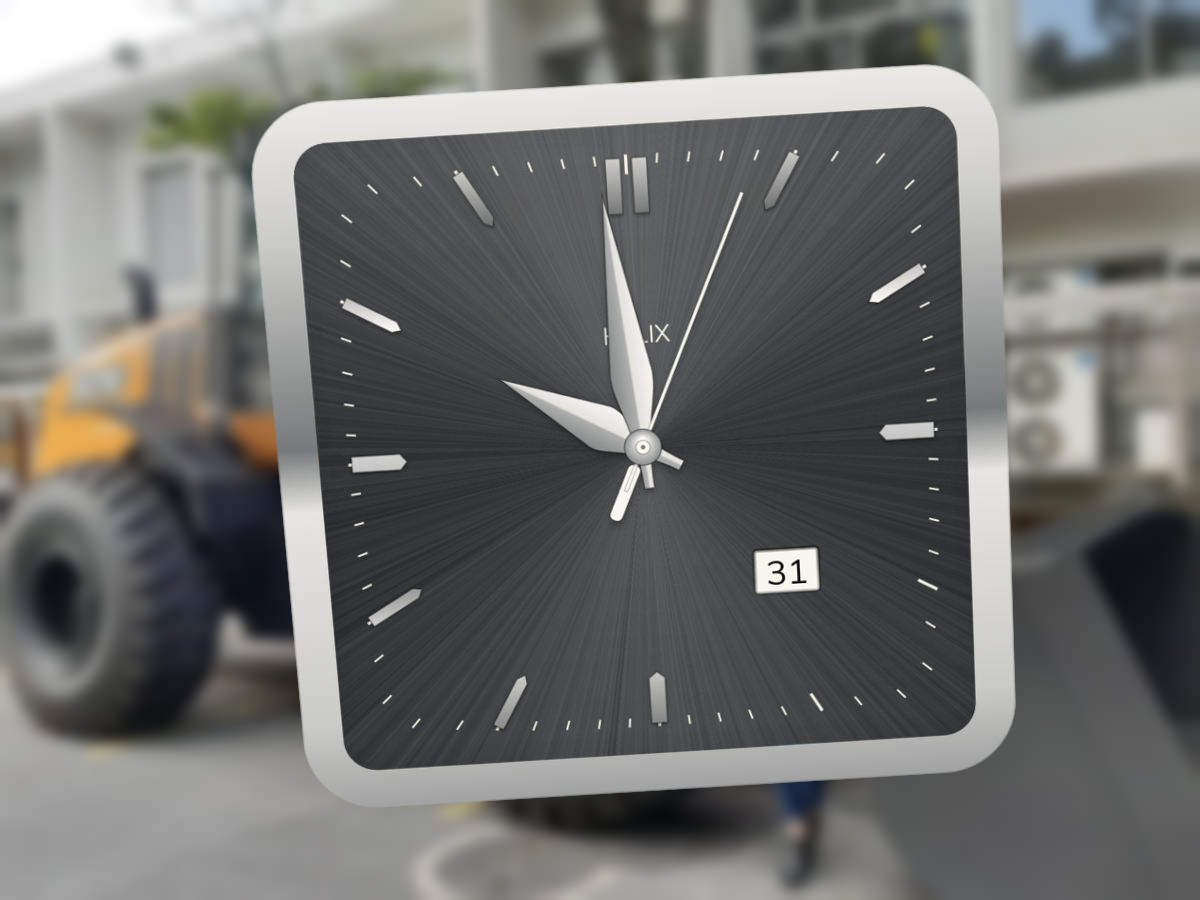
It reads 9h59m04s
